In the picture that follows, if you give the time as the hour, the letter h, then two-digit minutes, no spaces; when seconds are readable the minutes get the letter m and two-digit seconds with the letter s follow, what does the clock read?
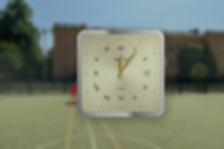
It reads 12h06
